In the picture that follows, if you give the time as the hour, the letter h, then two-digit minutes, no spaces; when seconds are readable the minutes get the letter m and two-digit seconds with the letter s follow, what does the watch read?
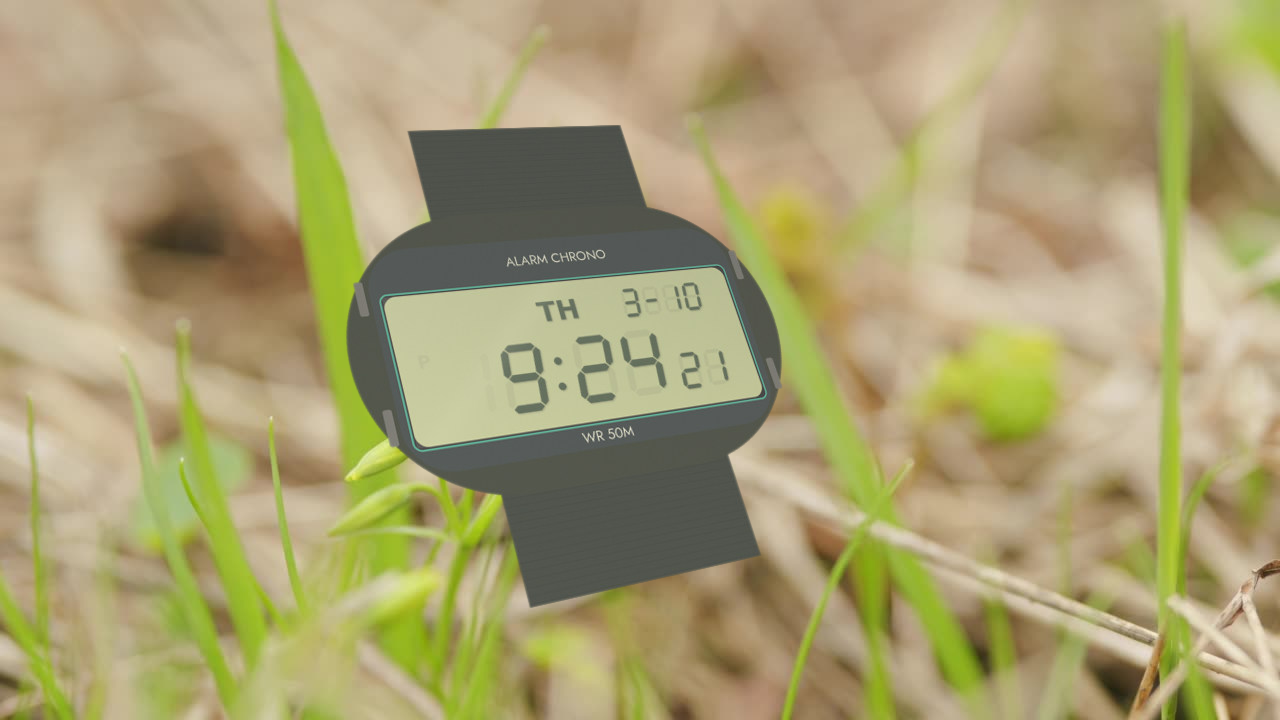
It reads 9h24m21s
